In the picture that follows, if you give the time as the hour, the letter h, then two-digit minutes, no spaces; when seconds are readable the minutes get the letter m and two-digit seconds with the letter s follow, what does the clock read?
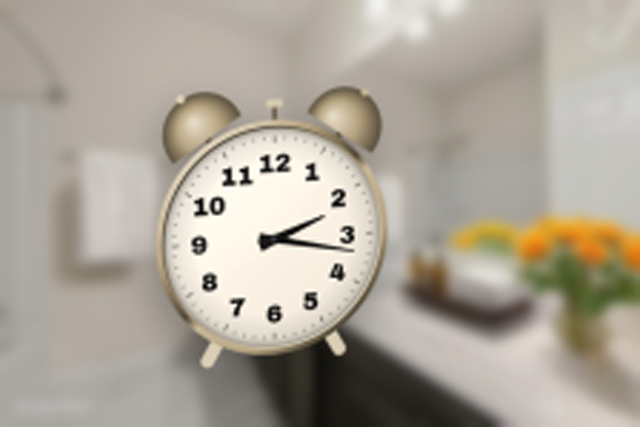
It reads 2h17
